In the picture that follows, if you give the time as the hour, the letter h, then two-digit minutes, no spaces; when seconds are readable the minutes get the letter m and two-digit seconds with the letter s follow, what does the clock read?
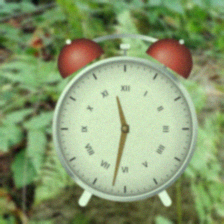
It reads 11h32
